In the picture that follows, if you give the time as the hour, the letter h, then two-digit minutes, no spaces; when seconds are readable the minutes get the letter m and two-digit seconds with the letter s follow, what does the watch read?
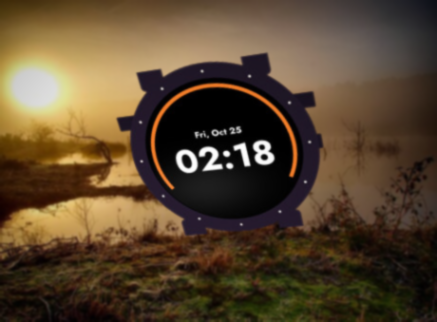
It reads 2h18
